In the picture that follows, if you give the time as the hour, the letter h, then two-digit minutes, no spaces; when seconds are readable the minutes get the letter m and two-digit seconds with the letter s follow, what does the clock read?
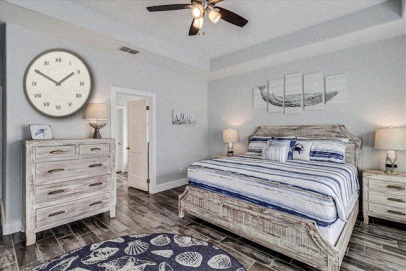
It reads 1h50
